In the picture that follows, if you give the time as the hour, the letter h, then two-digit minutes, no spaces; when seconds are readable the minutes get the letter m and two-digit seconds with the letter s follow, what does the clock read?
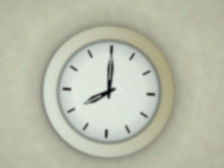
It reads 8h00
